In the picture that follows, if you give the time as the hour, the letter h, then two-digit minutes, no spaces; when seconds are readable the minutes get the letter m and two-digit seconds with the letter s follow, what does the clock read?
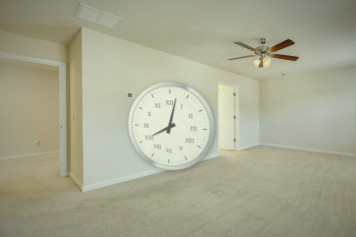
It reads 8h02
